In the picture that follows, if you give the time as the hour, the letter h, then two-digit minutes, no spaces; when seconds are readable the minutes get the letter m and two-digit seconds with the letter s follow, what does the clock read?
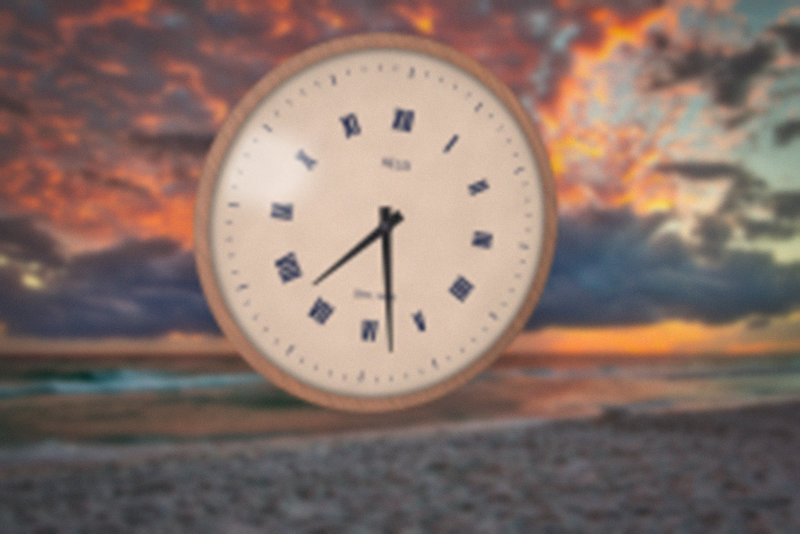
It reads 7h28
